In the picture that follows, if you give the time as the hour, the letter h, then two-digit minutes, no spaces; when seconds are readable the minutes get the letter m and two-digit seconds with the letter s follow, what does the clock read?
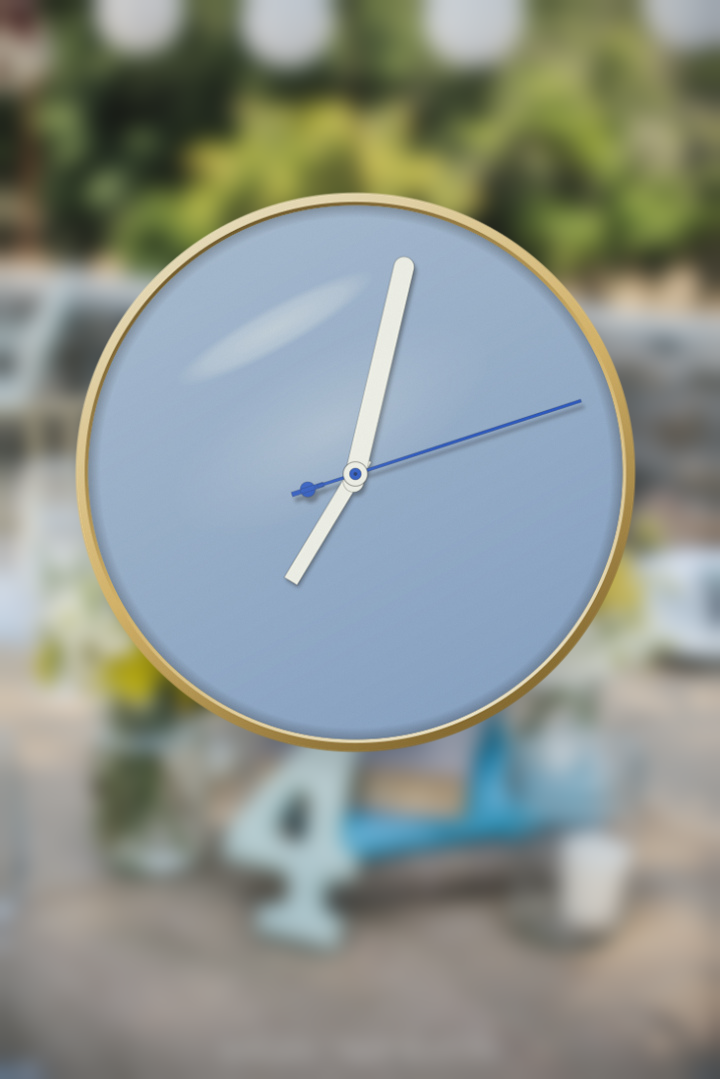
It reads 7h02m12s
